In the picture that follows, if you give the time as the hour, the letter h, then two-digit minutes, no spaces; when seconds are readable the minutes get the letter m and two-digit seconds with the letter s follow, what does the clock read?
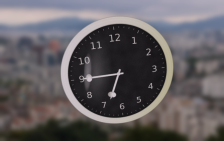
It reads 6h45
